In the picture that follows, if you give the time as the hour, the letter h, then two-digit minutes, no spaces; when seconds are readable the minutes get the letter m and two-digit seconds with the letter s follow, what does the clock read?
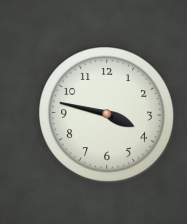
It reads 3h47
